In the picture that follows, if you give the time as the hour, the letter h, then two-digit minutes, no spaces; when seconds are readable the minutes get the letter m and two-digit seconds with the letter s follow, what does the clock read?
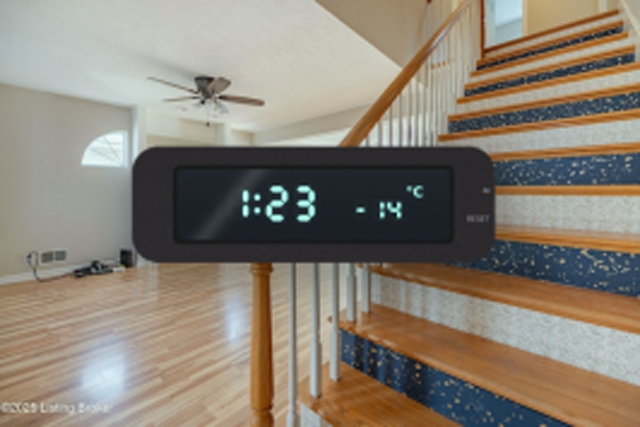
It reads 1h23
